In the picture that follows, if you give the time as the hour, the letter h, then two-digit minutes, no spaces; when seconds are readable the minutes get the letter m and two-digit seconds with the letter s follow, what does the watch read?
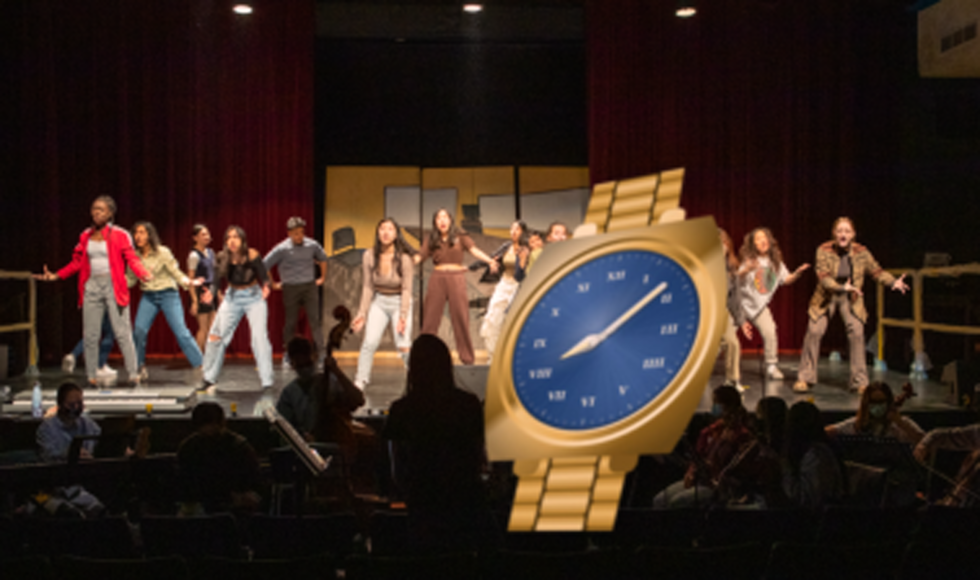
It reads 8h08
